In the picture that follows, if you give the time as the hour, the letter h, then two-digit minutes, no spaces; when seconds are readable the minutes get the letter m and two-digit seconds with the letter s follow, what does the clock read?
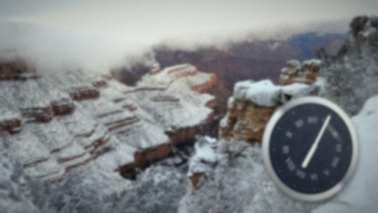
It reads 7h05
